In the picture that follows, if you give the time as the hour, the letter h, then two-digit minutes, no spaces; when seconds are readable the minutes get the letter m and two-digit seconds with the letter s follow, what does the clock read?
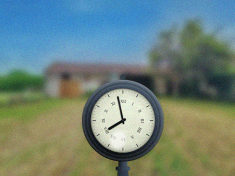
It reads 7h58
